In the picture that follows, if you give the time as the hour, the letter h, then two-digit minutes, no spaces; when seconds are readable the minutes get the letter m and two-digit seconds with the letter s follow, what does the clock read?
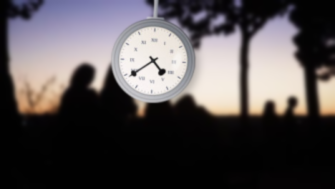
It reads 4h39
